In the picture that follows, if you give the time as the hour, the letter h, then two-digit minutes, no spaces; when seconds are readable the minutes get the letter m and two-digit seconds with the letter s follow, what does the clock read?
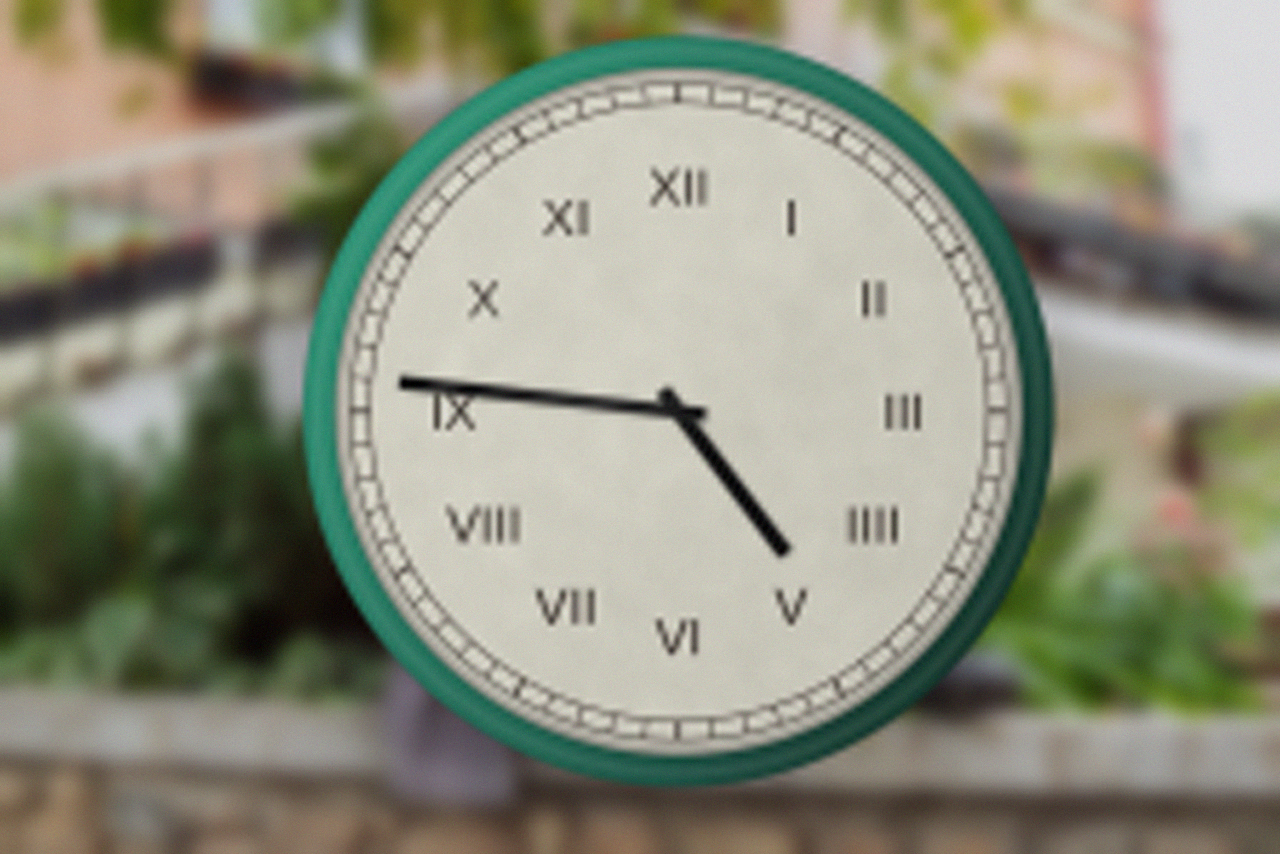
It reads 4h46
